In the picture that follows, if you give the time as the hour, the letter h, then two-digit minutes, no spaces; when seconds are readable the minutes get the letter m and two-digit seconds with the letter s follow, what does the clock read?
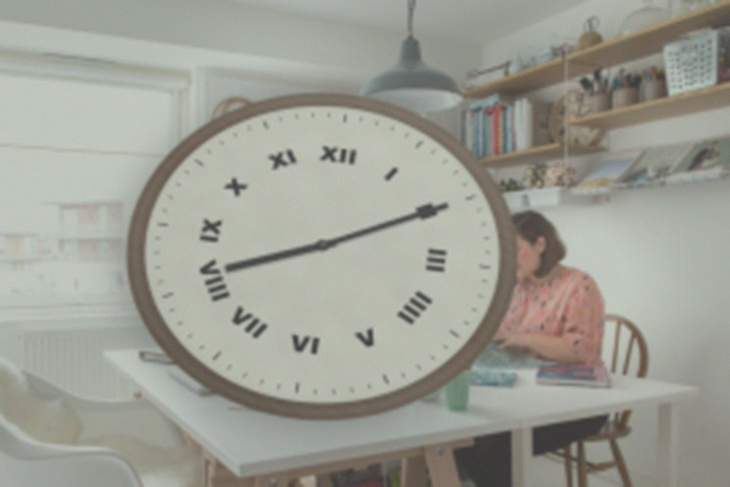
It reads 8h10
